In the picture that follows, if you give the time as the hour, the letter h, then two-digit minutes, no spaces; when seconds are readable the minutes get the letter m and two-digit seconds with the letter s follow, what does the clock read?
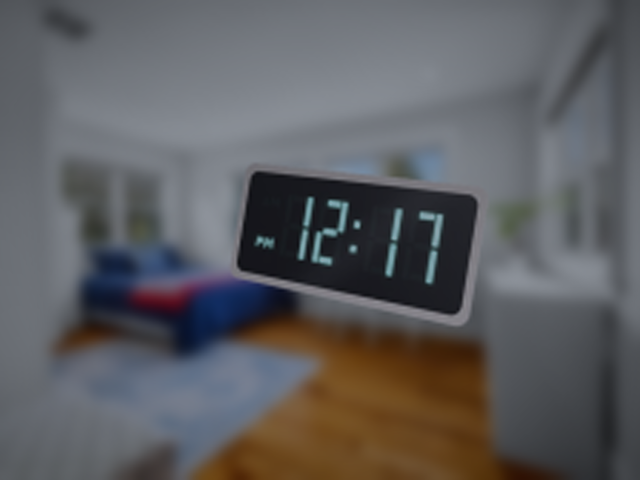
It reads 12h17
